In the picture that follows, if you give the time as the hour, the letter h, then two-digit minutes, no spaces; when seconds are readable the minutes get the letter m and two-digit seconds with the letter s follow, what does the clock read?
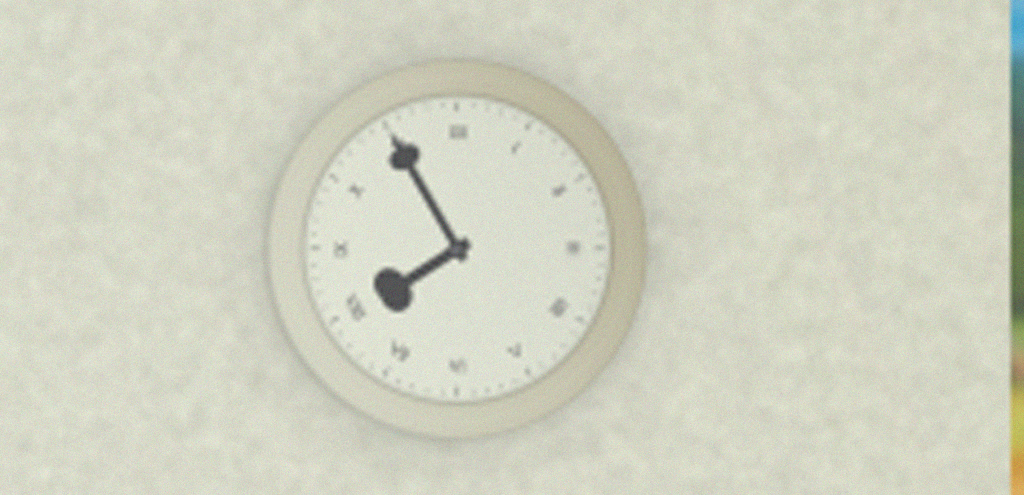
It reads 7h55
